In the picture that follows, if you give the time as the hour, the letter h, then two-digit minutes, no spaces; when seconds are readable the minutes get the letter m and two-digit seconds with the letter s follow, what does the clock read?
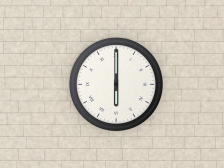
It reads 6h00
